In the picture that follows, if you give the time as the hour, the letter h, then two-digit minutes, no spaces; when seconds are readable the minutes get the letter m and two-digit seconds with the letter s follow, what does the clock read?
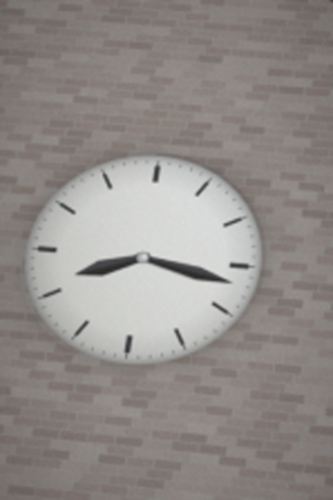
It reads 8h17
